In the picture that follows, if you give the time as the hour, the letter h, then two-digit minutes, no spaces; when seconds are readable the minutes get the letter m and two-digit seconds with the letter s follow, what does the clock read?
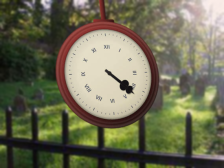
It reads 4h22
